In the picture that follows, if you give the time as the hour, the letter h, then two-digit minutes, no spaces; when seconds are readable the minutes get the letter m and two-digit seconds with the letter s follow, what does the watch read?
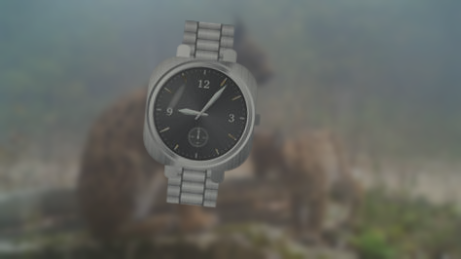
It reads 9h06
